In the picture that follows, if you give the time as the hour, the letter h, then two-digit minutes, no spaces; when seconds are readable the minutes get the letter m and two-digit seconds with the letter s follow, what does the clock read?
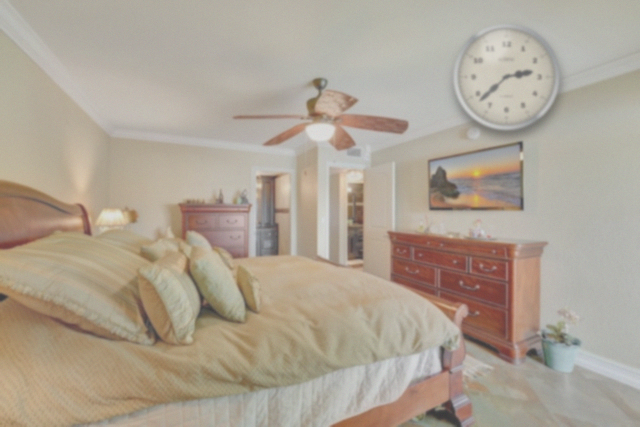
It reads 2h38
